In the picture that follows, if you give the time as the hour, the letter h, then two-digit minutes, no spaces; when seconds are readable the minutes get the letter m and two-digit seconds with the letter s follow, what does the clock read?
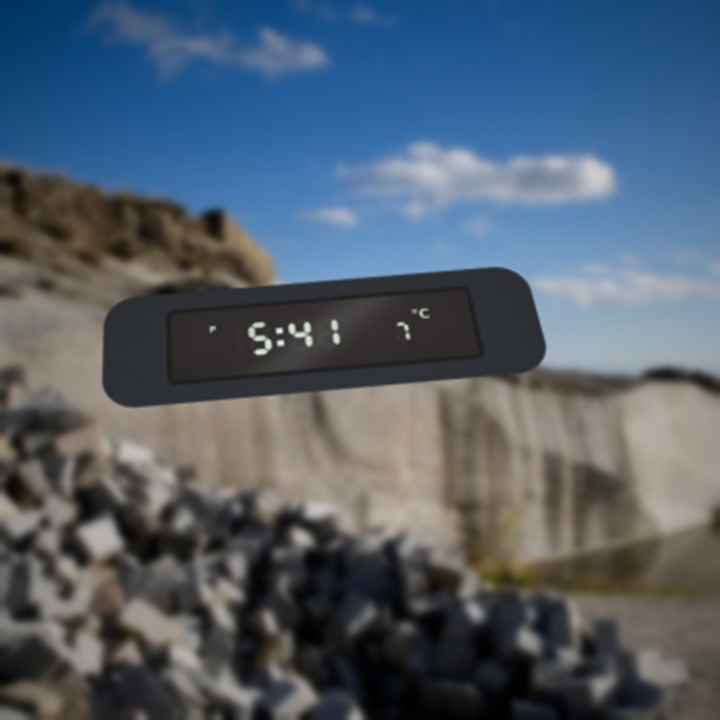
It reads 5h41
